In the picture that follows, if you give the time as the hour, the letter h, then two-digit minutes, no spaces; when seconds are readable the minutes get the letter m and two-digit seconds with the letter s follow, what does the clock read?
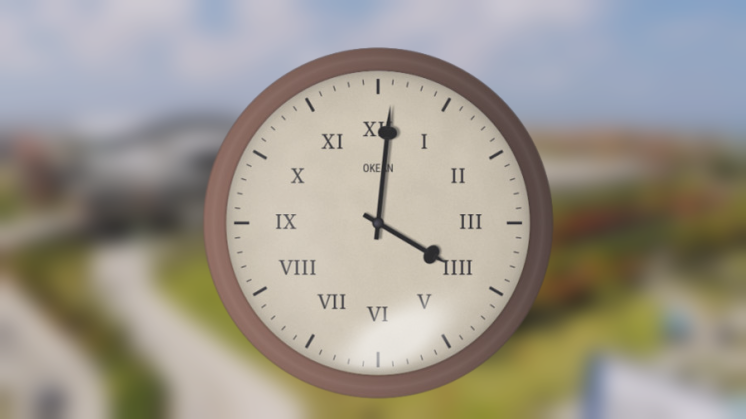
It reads 4h01
